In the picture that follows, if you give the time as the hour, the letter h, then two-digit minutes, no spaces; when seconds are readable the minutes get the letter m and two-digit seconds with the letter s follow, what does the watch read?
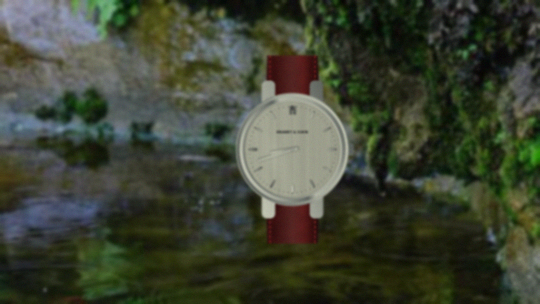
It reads 8h42
